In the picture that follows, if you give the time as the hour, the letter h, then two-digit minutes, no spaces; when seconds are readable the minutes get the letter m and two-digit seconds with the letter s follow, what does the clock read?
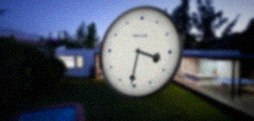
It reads 3h31
